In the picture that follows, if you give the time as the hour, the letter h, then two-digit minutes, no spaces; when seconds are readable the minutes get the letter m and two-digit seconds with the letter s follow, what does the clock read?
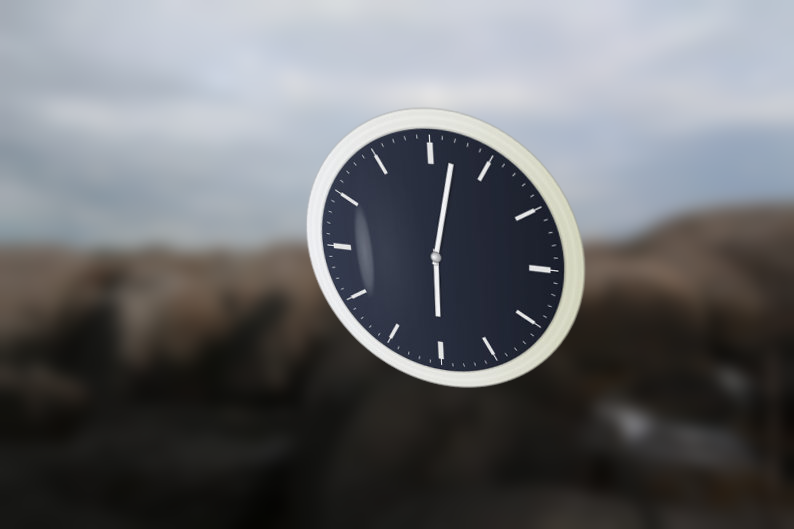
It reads 6h02
